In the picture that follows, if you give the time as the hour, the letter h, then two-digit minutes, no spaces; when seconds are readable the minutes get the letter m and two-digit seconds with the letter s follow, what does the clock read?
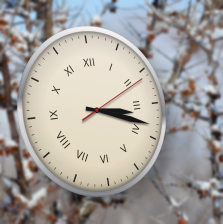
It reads 3h18m11s
